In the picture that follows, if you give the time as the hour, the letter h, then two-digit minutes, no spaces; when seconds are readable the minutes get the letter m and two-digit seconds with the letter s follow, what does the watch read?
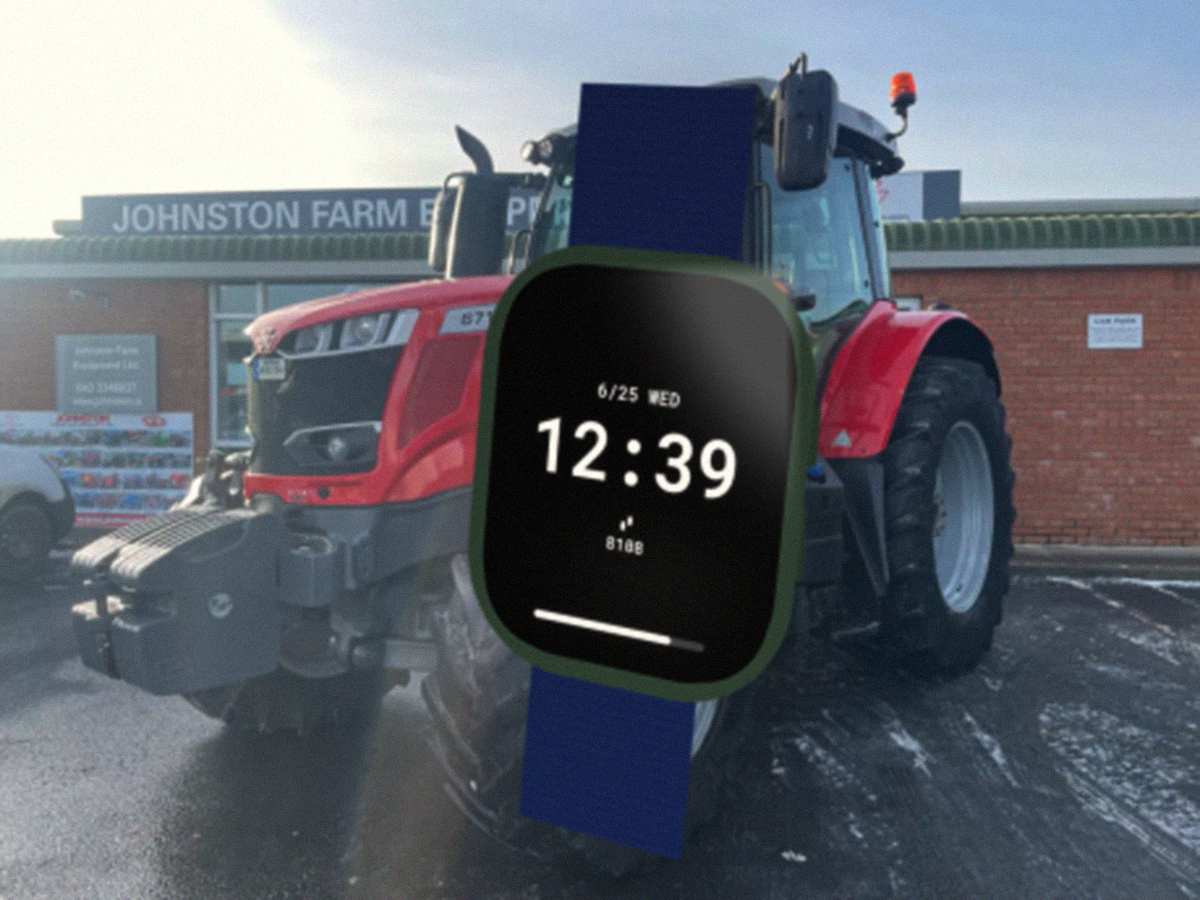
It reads 12h39
